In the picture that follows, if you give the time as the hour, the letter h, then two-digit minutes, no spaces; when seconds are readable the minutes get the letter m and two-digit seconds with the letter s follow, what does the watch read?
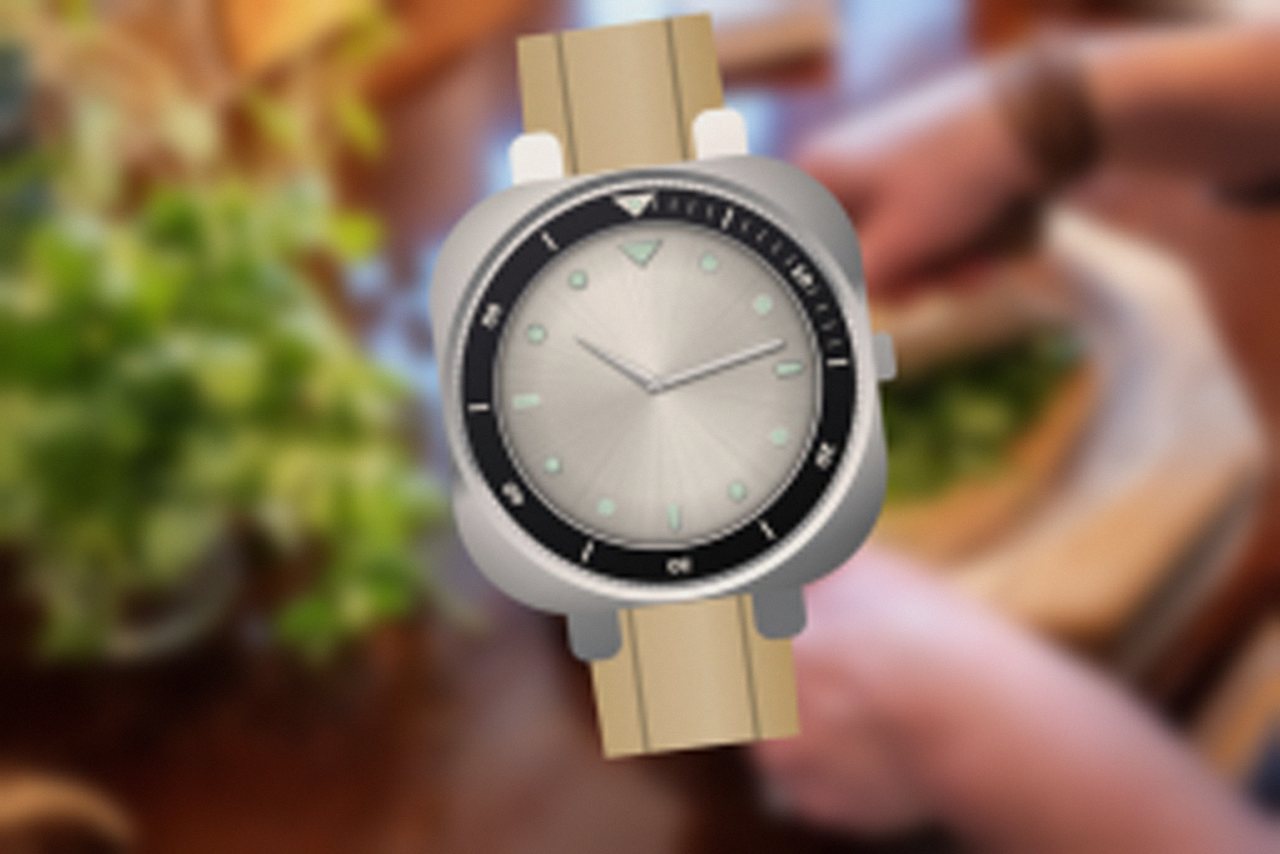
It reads 10h13
